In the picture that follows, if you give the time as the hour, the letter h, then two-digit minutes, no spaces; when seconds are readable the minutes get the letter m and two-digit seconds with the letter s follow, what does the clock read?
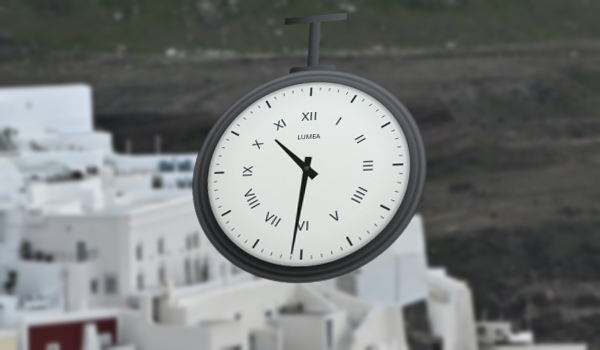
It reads 10h31
